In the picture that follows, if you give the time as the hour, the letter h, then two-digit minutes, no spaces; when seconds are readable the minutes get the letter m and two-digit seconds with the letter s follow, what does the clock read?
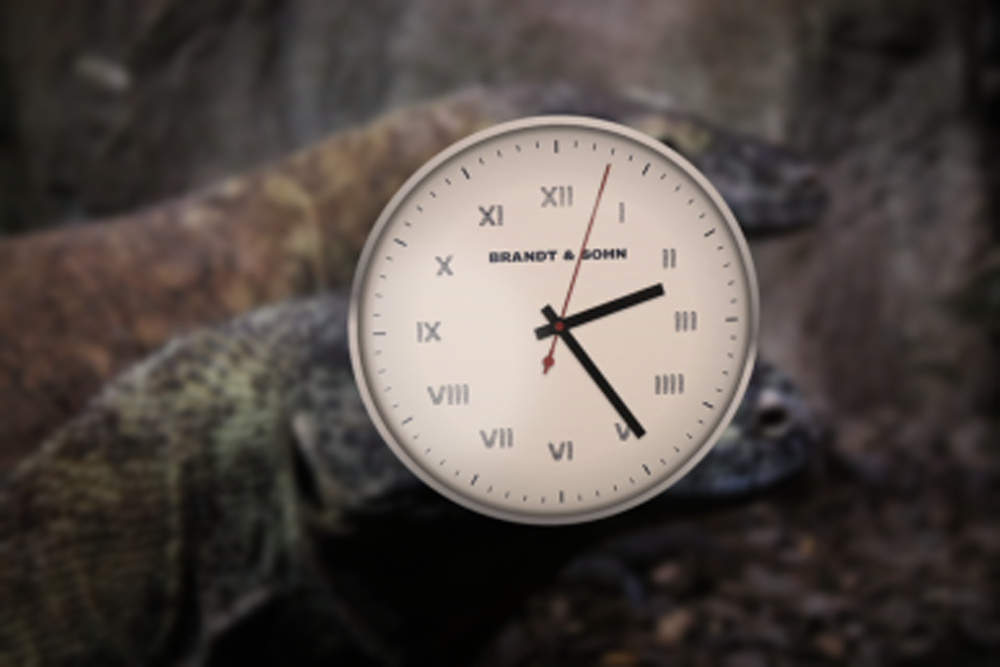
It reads 2h24m03s
